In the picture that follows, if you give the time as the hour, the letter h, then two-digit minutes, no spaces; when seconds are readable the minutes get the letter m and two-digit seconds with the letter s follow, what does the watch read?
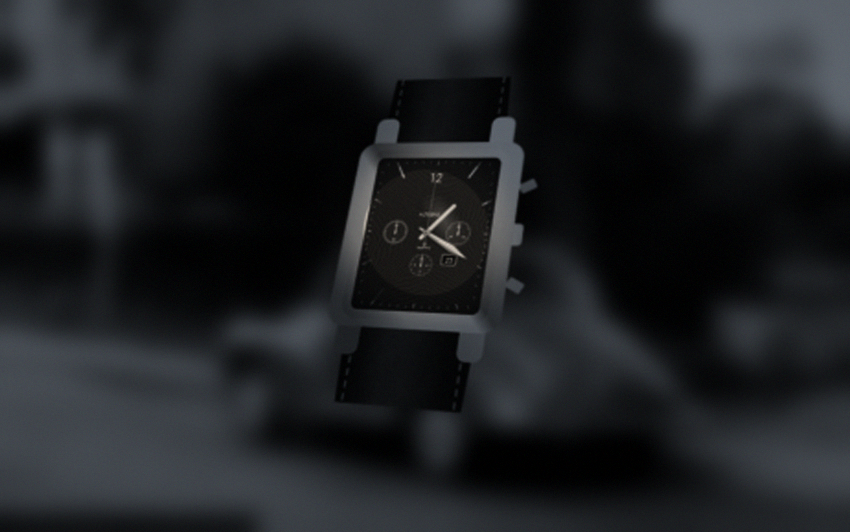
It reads 1h20
